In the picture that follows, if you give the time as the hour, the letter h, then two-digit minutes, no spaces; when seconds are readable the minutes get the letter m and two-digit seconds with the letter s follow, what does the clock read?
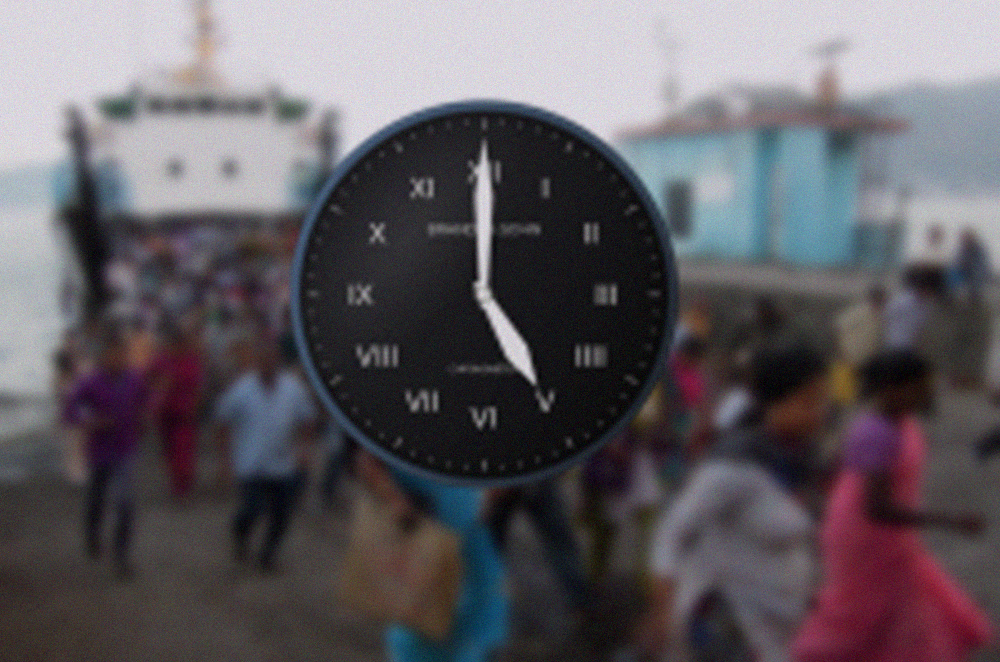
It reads 5h00
